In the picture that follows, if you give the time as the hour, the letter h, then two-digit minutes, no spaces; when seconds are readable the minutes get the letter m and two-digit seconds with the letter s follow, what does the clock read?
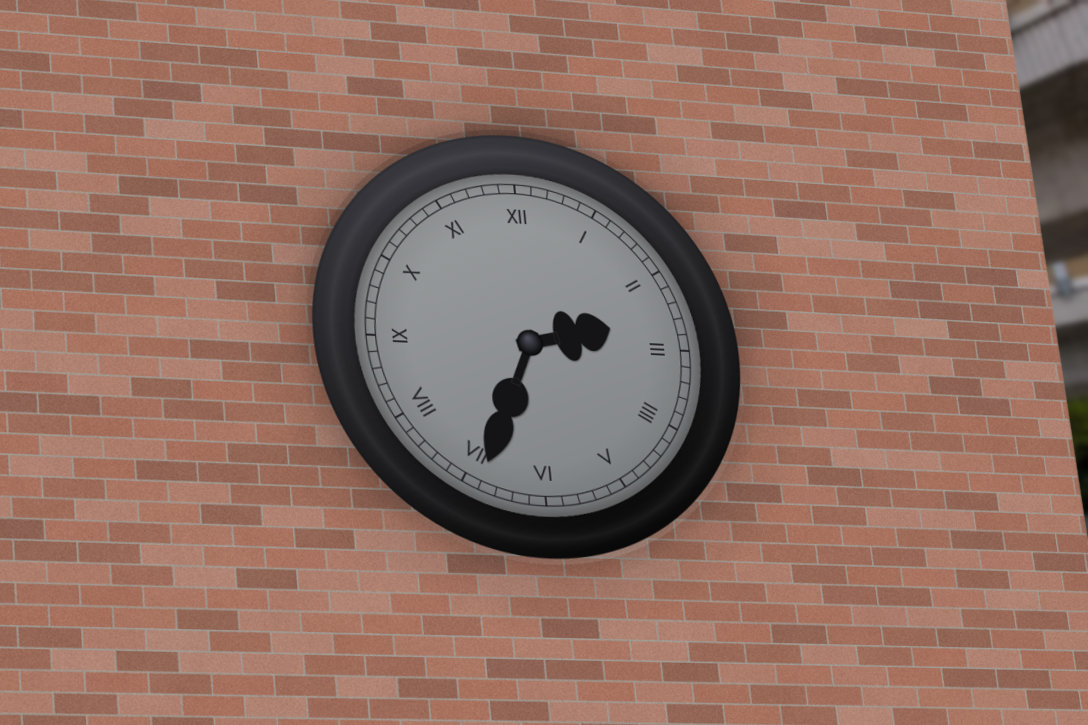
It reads 2h34
